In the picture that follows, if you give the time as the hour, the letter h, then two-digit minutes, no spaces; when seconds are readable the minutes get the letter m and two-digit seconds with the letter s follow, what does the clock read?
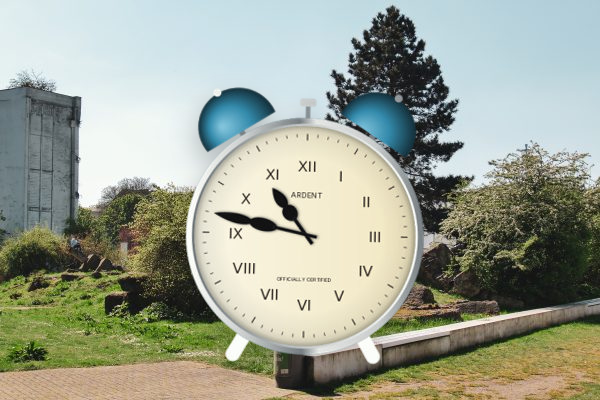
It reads 10h47
